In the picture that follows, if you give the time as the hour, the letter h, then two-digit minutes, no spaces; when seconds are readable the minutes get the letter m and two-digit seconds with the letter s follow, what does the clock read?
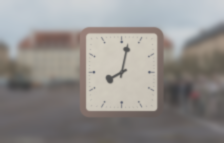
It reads 8h02
